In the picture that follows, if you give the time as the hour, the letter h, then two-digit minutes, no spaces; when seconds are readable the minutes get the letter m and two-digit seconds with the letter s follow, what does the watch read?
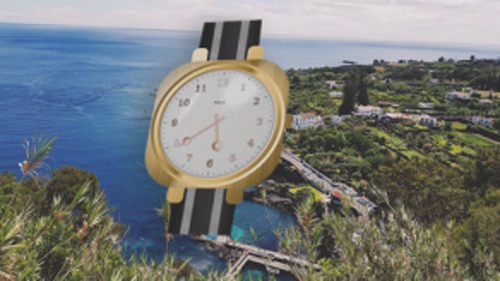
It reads 5h39
